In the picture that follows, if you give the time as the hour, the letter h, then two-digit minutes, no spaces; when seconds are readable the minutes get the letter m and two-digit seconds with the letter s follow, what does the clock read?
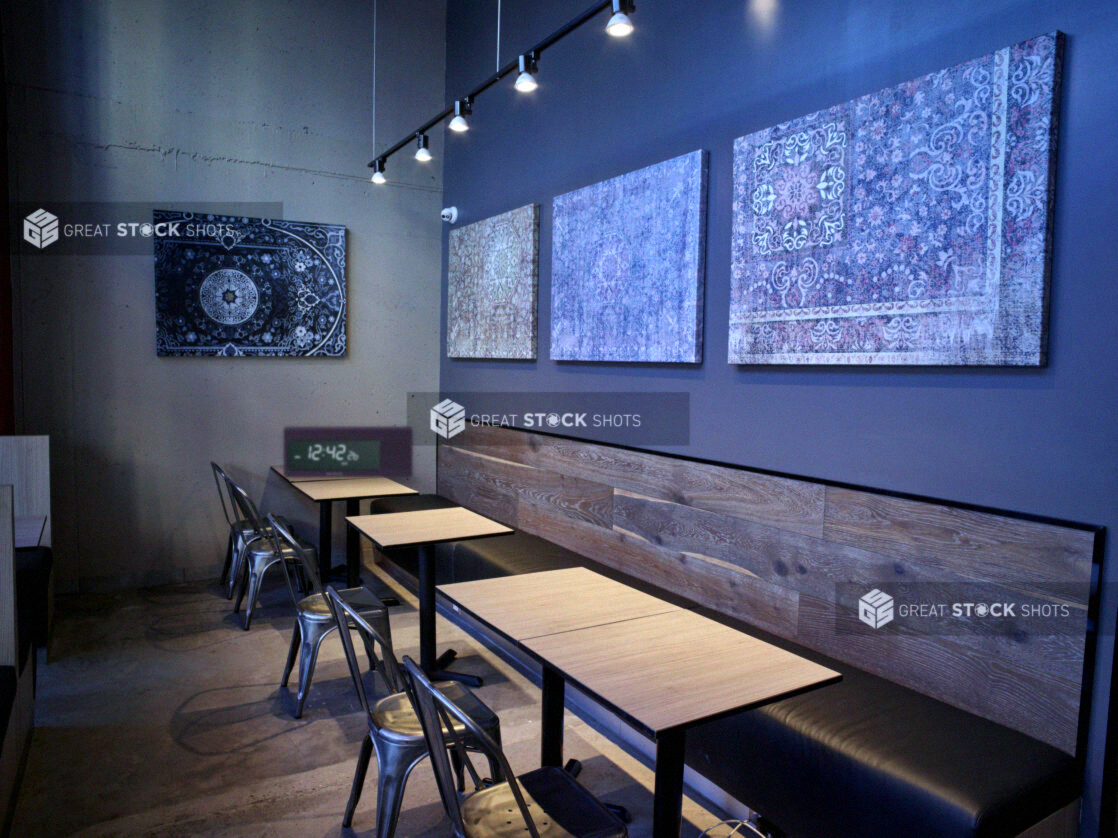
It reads 12h42
